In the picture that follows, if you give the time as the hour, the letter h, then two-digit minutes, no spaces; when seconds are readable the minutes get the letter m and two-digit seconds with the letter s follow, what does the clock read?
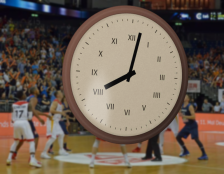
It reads 8h02
